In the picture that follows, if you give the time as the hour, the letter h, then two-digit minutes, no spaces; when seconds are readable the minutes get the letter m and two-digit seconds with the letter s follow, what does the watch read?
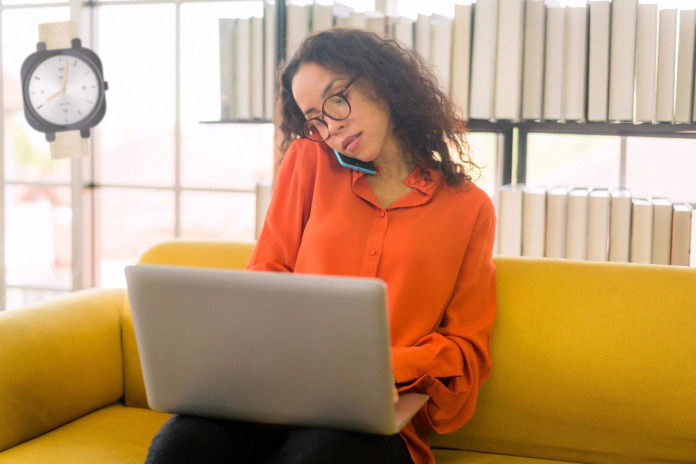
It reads 8h02
